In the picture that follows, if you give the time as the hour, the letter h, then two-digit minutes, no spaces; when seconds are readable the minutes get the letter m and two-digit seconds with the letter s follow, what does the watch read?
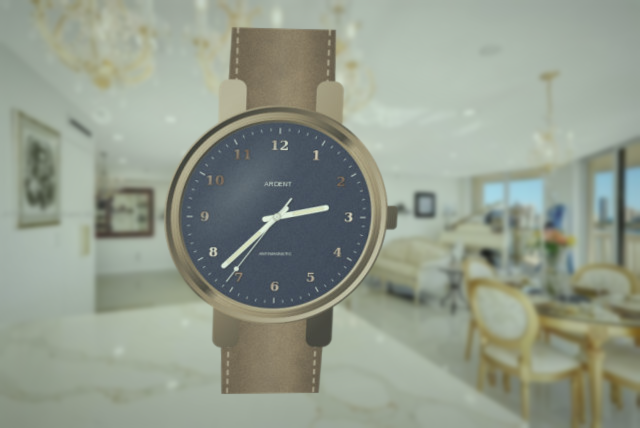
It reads 2h37m36s
